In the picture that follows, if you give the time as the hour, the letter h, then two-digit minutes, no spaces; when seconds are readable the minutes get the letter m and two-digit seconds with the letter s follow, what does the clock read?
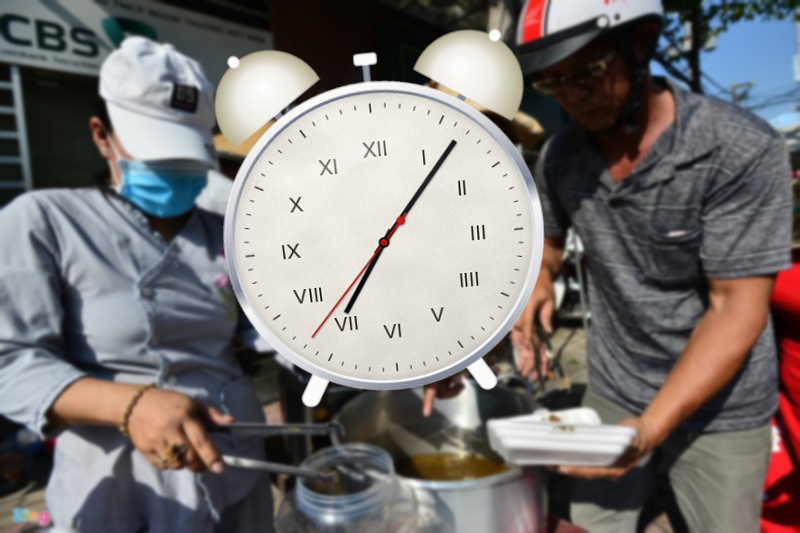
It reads 7h06m37s
